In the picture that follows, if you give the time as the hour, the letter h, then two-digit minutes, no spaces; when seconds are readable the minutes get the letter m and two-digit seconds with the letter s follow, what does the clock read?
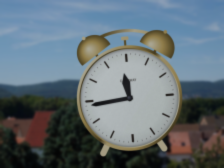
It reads 11h44
